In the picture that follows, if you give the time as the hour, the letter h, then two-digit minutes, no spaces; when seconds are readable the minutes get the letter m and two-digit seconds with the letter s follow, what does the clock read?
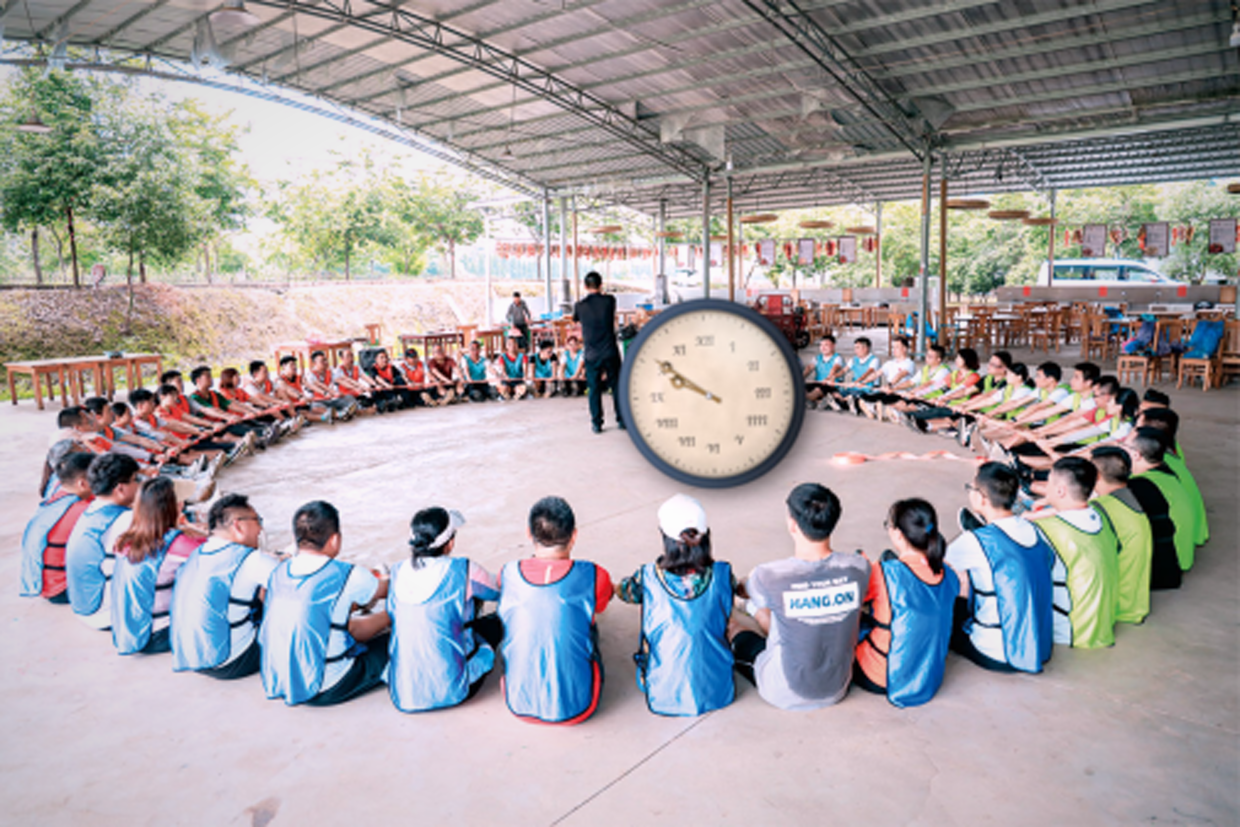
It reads 9h51
